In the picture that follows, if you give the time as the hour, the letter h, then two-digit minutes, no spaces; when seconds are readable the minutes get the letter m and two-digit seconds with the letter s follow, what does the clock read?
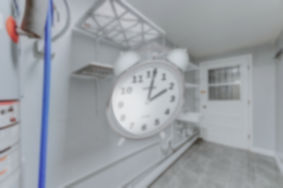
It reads 2h01
